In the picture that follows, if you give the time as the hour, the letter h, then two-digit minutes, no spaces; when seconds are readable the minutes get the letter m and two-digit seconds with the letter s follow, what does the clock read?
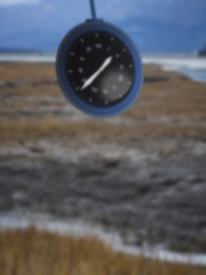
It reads 1h39
